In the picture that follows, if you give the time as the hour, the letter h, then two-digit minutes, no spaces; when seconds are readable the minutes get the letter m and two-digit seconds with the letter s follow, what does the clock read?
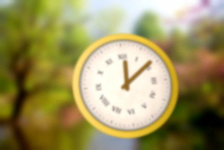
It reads 12h09
